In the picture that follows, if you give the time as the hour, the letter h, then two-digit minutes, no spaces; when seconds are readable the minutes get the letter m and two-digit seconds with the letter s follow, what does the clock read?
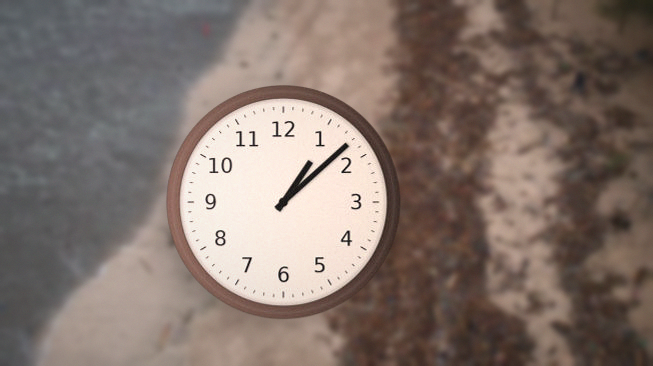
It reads 1h08
